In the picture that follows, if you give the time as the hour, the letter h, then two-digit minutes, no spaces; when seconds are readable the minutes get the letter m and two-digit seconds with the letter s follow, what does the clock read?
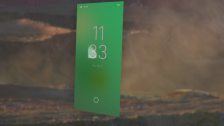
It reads 11h33
